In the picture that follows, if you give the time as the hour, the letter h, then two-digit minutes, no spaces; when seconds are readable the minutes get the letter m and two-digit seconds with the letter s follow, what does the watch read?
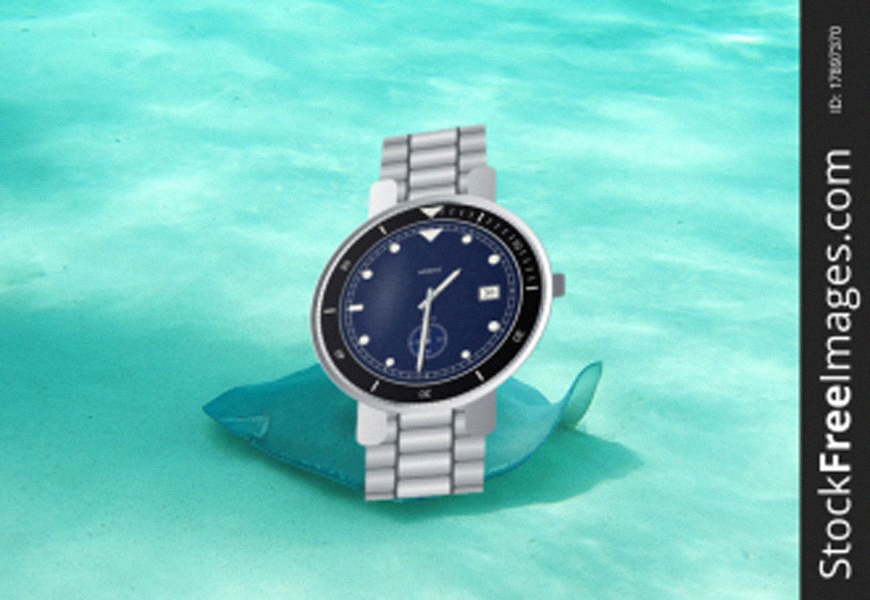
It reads 1h31
